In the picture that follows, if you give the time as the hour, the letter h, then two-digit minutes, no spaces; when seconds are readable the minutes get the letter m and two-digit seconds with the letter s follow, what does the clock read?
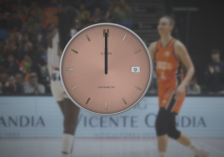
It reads 12h00
